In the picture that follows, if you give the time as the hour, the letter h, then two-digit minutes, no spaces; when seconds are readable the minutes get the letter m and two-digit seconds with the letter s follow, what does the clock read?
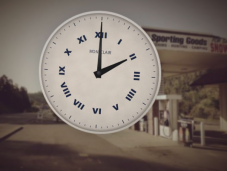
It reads 2h00
